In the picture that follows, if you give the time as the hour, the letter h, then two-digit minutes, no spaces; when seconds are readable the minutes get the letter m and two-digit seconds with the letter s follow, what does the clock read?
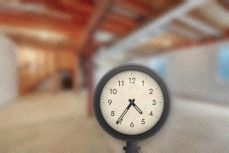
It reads 4h36
